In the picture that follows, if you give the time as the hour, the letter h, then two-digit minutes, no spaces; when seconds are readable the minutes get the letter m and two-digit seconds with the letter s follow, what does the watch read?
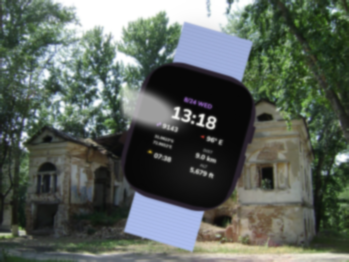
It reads 13h18
